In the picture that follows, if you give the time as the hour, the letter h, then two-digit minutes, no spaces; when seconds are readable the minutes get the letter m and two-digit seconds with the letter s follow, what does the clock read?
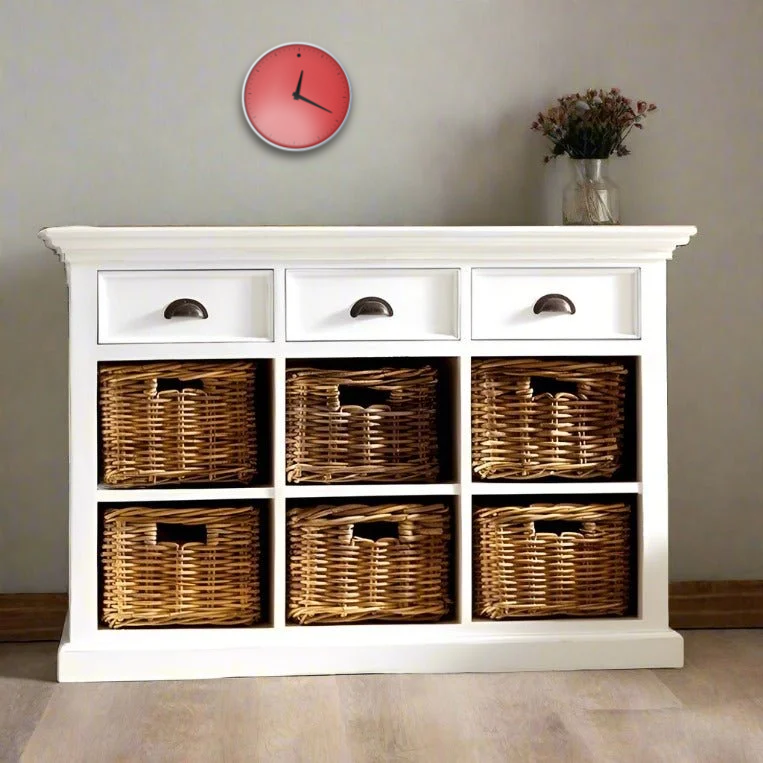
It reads 12h19
